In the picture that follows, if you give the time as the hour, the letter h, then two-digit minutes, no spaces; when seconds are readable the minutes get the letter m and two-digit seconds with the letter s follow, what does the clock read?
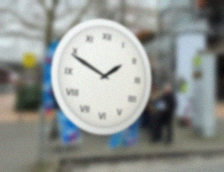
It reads 1h49
